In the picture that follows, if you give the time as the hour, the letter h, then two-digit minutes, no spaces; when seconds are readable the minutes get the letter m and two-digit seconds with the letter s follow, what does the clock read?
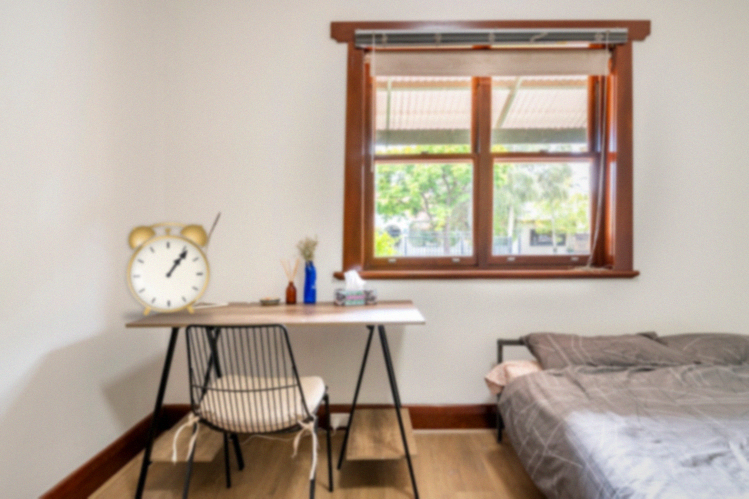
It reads 1h06
